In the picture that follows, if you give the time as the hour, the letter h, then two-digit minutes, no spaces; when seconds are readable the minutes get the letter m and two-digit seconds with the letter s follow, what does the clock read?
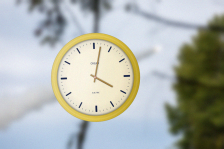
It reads 4h02
